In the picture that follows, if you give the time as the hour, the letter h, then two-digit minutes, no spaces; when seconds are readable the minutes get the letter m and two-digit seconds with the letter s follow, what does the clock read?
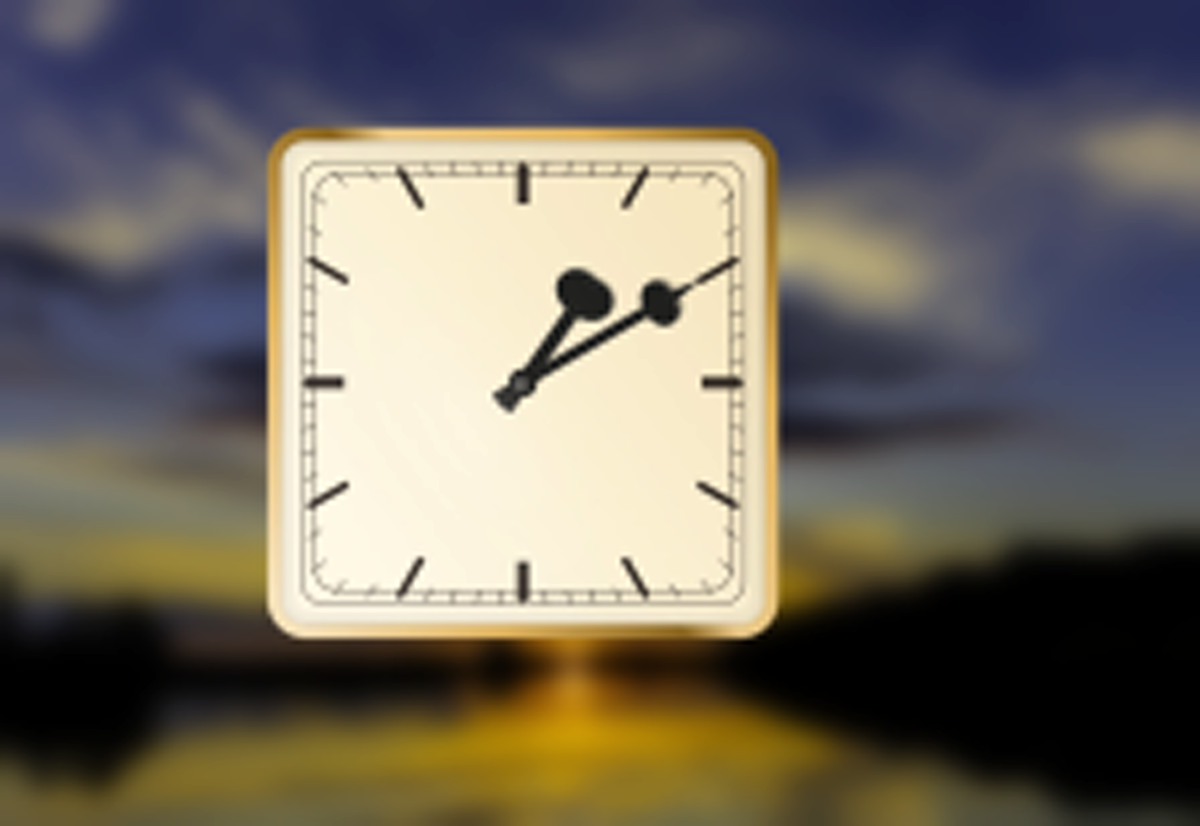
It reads 1h10
